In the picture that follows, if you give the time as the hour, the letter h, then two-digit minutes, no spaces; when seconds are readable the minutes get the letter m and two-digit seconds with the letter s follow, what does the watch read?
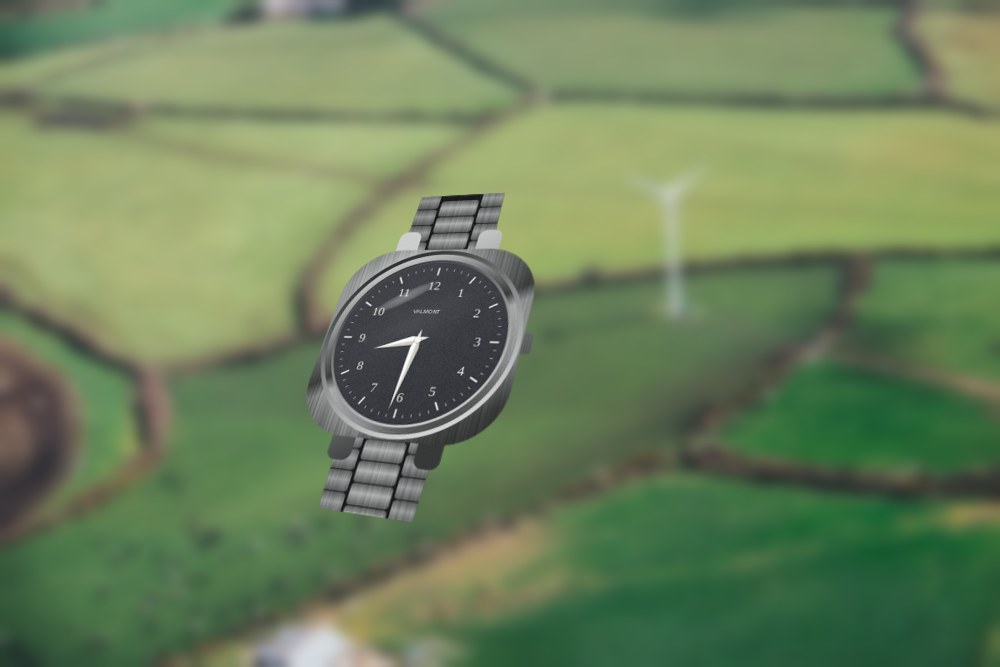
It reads 8h31
